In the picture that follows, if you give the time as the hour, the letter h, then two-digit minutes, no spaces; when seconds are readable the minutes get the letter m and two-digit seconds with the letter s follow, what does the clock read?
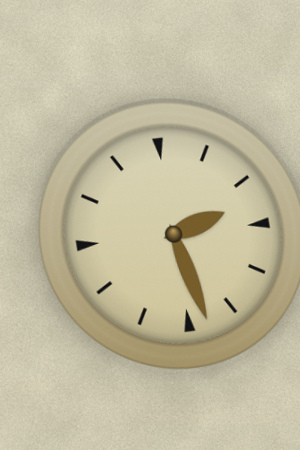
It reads 2h28
